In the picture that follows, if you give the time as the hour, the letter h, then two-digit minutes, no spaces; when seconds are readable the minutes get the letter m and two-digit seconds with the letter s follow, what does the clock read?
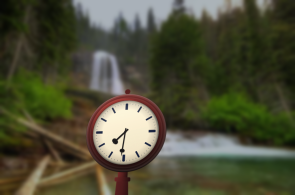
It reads 7h31
